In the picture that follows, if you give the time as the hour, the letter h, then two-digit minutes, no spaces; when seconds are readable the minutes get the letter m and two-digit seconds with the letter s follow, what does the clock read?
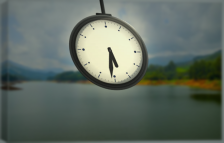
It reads 5h31
